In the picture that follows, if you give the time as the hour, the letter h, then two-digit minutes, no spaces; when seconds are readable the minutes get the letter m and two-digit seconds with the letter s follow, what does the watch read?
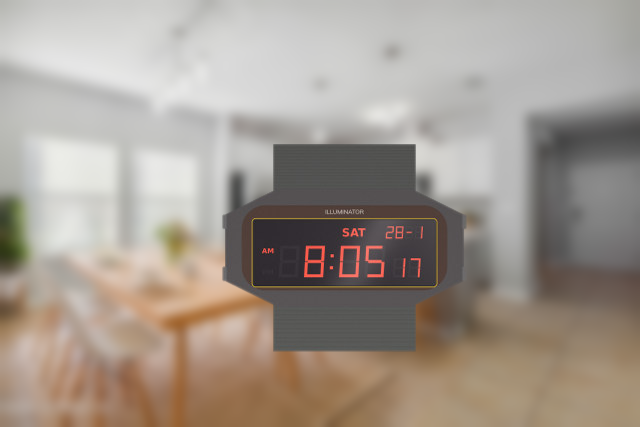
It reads 8h05m17s
